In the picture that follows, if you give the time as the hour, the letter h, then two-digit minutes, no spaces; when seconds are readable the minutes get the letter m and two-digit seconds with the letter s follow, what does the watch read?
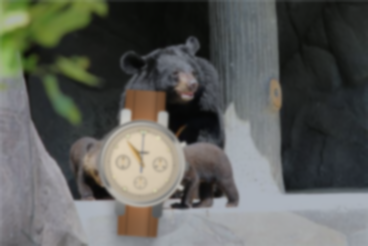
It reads 10h54
